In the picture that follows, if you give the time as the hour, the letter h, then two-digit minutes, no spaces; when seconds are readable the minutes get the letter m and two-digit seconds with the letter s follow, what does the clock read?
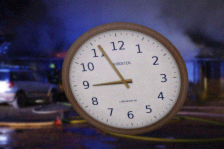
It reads 8h56
